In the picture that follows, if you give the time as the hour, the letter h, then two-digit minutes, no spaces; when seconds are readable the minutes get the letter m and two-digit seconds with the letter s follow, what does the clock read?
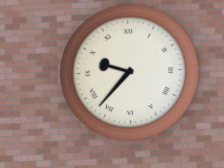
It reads 9h37
